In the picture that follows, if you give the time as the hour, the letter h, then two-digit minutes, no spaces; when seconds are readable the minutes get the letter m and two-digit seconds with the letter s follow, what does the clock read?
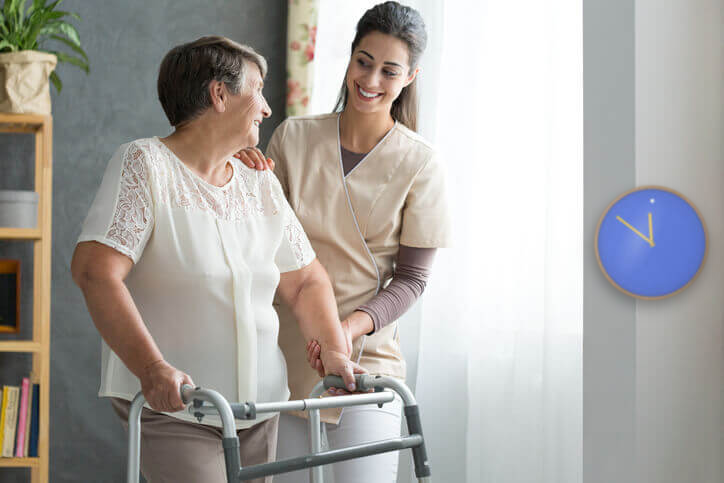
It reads 11h51
